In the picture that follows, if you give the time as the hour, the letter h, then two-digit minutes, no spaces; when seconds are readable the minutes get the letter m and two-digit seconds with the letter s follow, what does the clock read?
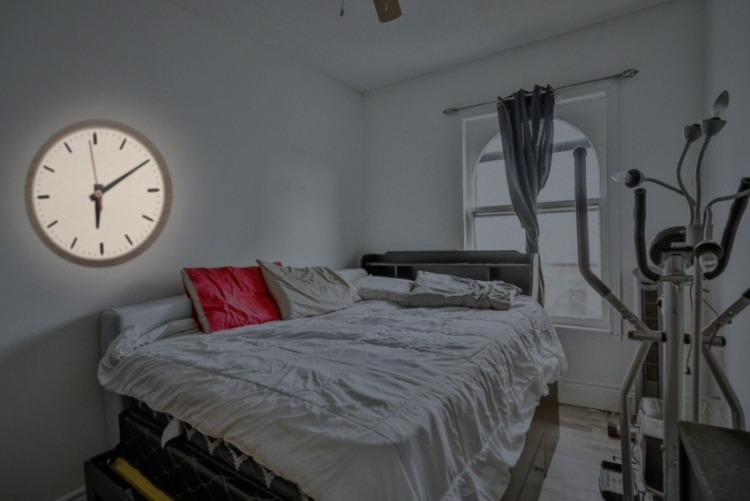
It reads 6h09m59s
